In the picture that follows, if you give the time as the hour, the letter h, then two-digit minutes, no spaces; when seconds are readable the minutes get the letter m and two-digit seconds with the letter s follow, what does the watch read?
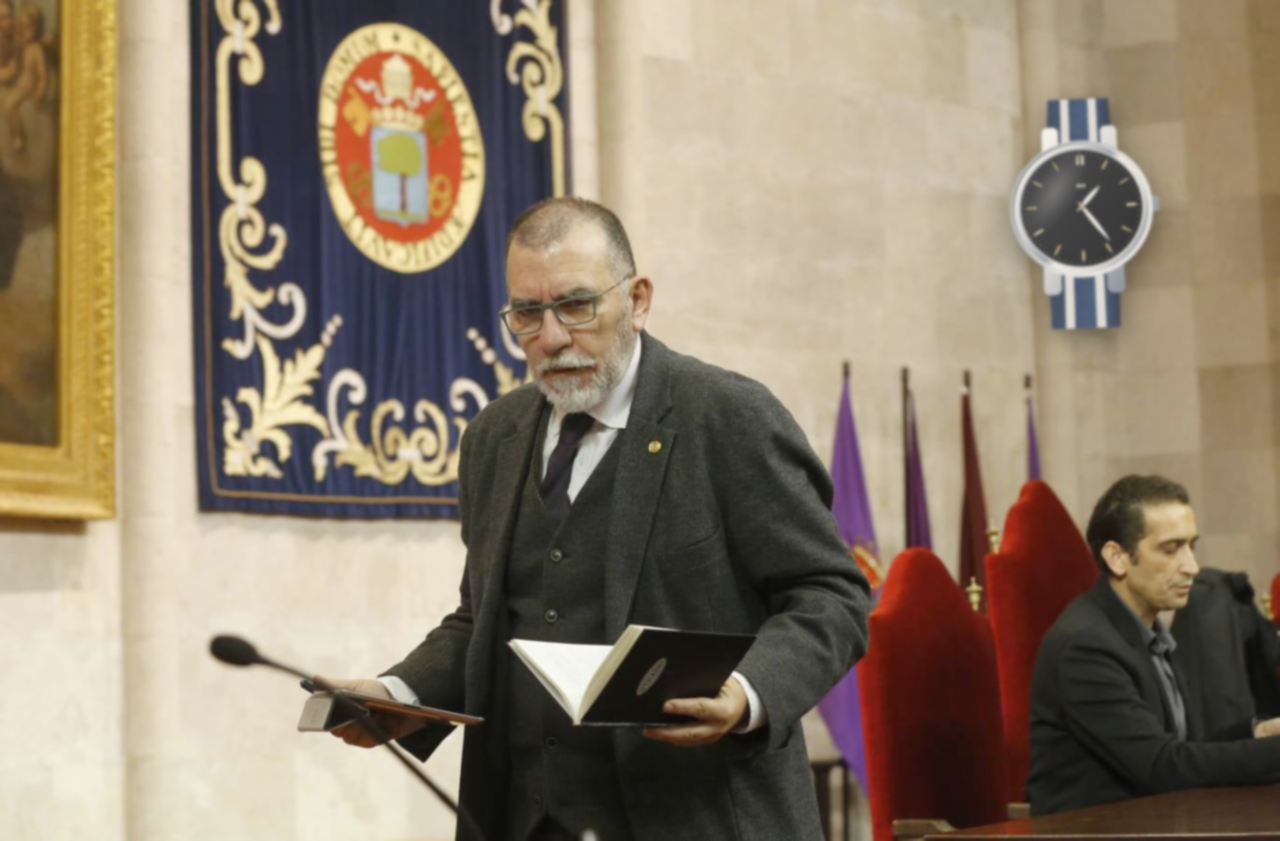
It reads 1h24
